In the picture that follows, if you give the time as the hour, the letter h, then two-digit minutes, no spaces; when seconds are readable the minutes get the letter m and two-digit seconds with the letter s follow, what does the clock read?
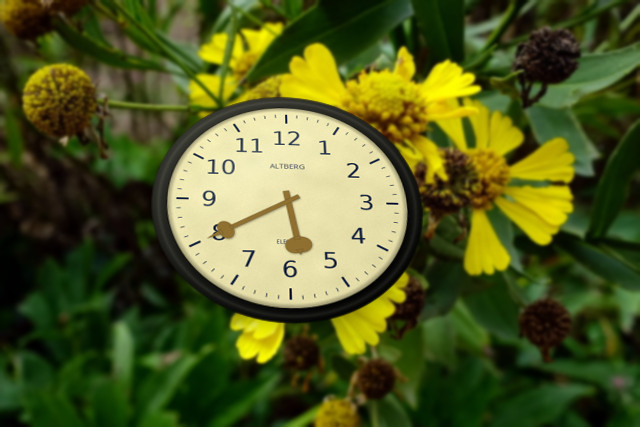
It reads 5h40
